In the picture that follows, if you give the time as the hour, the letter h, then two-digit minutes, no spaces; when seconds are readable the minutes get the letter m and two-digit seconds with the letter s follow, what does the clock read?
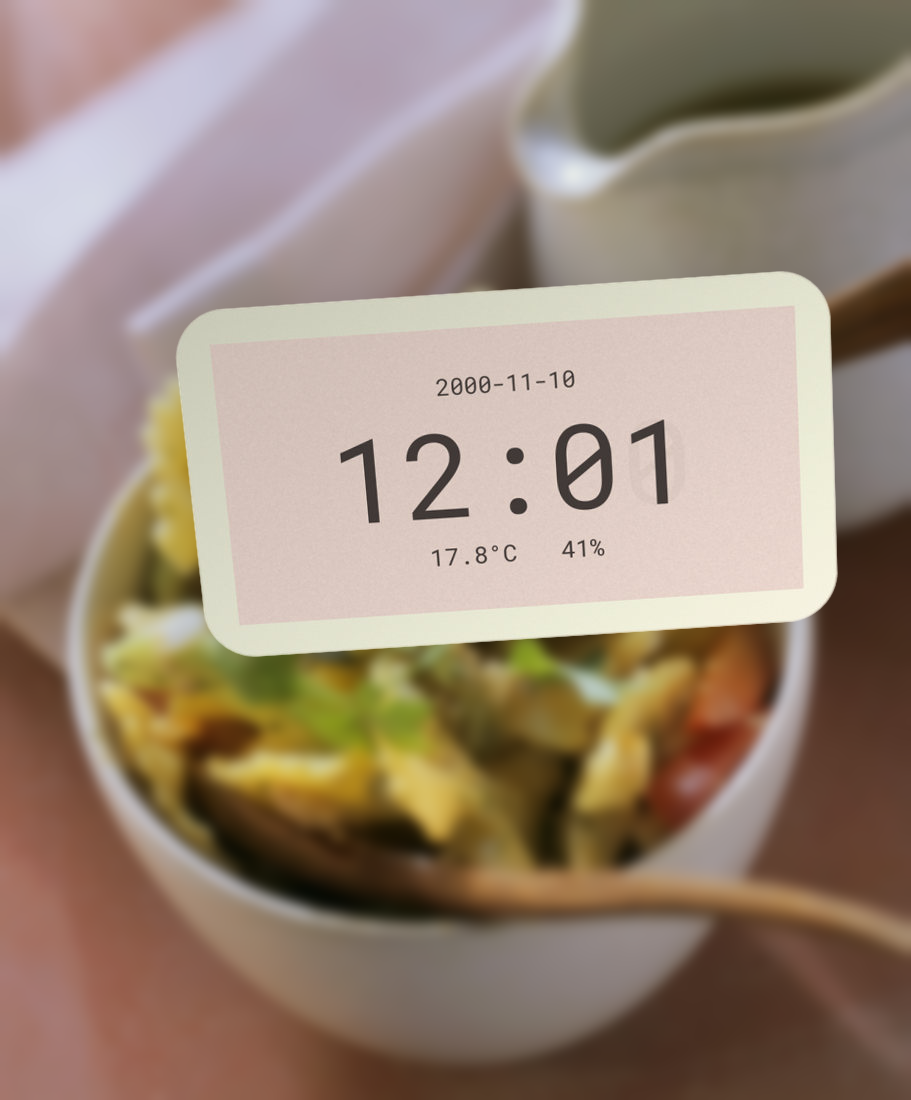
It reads 12h01
